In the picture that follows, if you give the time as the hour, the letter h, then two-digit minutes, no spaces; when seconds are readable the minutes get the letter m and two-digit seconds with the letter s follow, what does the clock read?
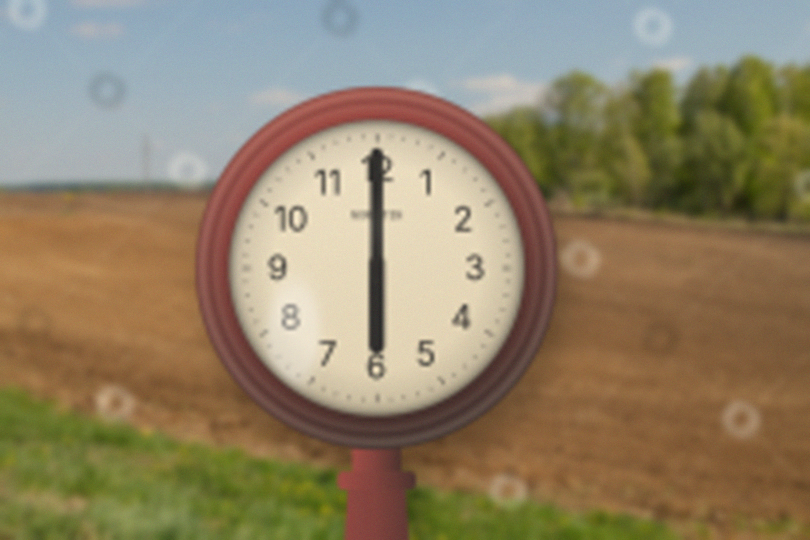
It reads 6h00
